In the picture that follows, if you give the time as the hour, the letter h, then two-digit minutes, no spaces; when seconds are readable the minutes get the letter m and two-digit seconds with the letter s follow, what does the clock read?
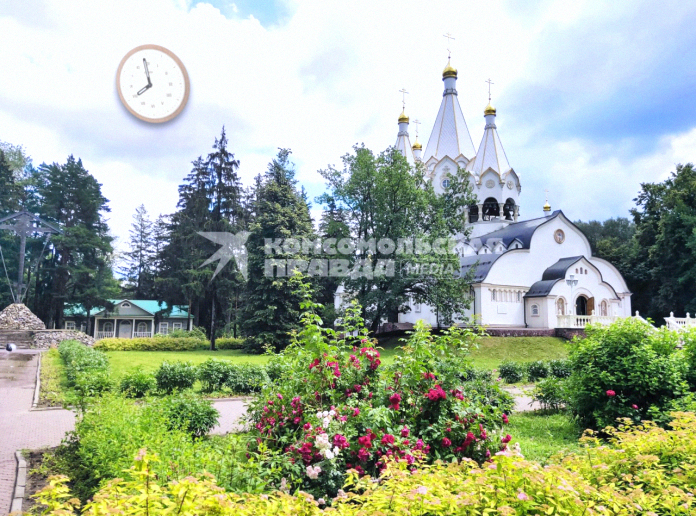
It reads 7h59
